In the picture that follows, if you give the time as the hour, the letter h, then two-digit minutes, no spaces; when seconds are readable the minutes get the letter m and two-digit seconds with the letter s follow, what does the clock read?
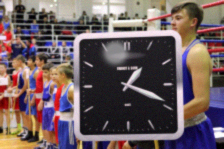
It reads 1h19
